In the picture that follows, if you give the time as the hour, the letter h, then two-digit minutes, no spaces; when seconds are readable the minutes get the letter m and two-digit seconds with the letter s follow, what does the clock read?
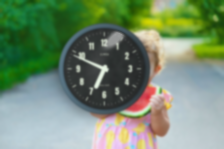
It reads 6h49
